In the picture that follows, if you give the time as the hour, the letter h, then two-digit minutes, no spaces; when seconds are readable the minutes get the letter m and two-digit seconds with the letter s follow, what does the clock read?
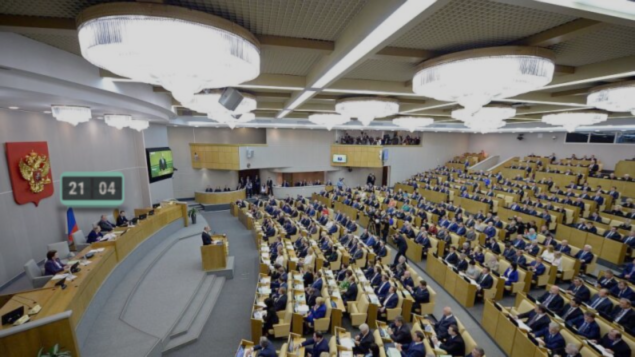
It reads 21h04
